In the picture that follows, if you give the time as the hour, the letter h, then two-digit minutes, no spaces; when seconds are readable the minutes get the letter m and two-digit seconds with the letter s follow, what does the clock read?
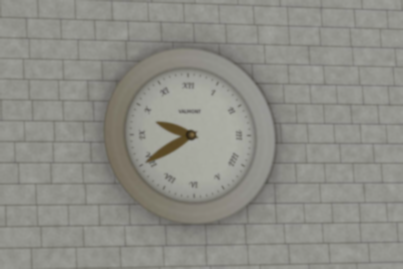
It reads 9h40
